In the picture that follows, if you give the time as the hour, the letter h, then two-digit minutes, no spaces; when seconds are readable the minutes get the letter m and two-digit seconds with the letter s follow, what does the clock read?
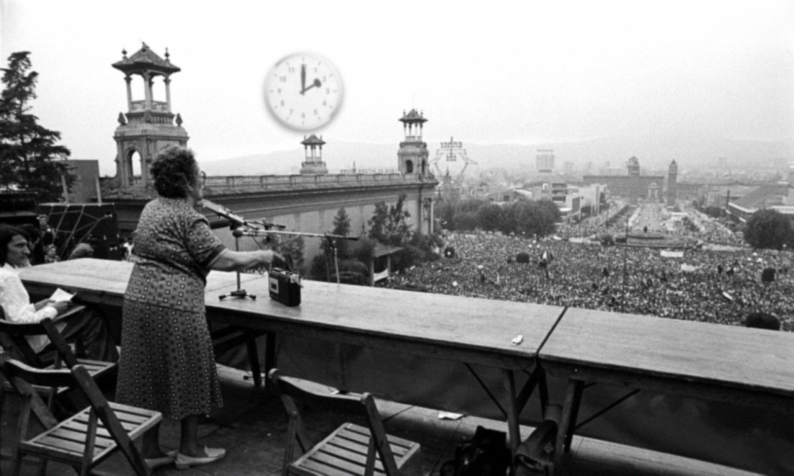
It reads 2h00
